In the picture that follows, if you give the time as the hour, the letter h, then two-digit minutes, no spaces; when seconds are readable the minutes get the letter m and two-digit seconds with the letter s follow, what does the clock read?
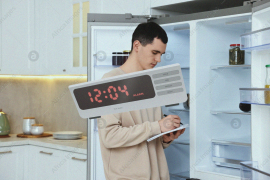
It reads 12h04
